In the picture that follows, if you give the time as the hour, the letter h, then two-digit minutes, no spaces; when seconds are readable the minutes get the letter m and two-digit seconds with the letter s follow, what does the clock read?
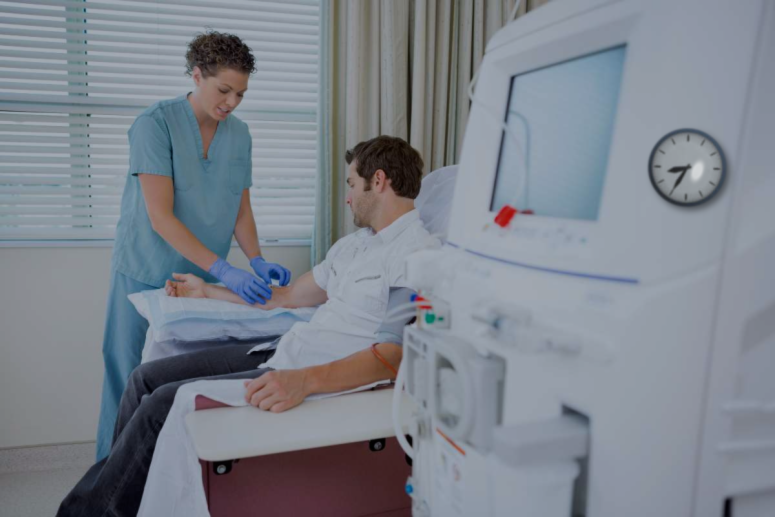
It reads 8h35
